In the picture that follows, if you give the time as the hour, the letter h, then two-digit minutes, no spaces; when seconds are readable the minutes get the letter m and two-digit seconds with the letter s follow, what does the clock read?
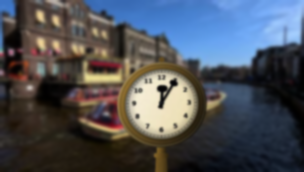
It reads 12h05
